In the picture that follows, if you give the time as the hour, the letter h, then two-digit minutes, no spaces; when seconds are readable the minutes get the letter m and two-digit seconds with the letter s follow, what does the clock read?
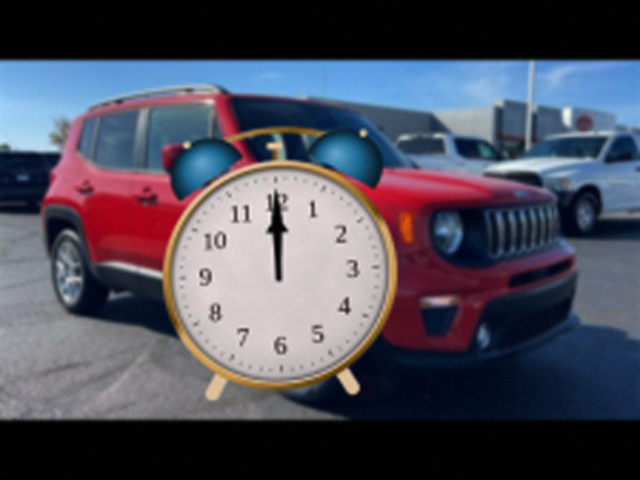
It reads 12h00
